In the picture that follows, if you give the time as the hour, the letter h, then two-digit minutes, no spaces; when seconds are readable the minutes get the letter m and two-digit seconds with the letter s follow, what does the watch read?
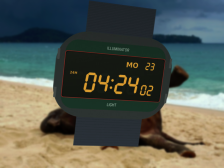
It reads 4h24m02s
